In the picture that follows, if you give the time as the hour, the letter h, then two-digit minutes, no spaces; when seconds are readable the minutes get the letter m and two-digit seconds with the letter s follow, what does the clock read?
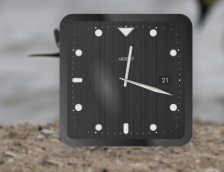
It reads 12h18
